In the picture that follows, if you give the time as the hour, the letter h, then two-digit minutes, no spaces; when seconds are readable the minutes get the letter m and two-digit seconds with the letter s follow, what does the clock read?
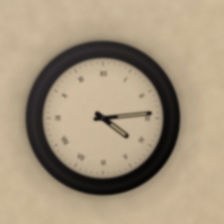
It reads 4h14
